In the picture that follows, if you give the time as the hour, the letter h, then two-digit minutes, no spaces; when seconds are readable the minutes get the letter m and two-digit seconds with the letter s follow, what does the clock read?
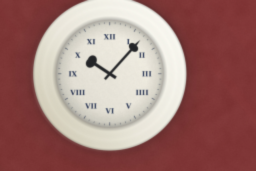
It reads 10h07
